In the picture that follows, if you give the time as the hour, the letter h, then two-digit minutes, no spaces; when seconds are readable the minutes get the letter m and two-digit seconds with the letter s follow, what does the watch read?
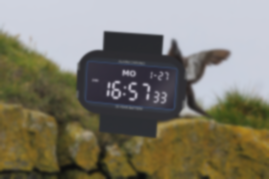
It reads 16h57m33s
